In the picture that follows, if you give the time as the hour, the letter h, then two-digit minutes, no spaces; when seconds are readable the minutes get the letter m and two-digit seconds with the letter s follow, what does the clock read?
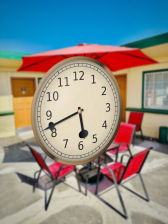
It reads 5h42
